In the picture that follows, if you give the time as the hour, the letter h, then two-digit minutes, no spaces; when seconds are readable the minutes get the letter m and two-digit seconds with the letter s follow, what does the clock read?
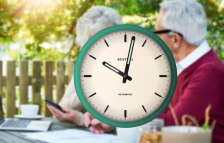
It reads 10h02
